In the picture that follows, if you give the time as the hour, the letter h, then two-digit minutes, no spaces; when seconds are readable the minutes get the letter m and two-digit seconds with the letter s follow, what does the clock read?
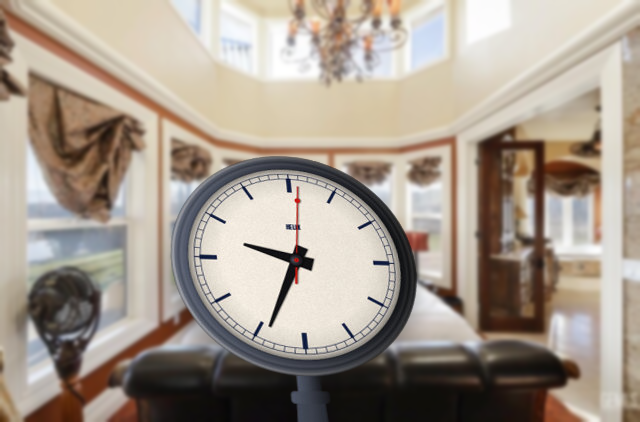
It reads 9h34m01s
